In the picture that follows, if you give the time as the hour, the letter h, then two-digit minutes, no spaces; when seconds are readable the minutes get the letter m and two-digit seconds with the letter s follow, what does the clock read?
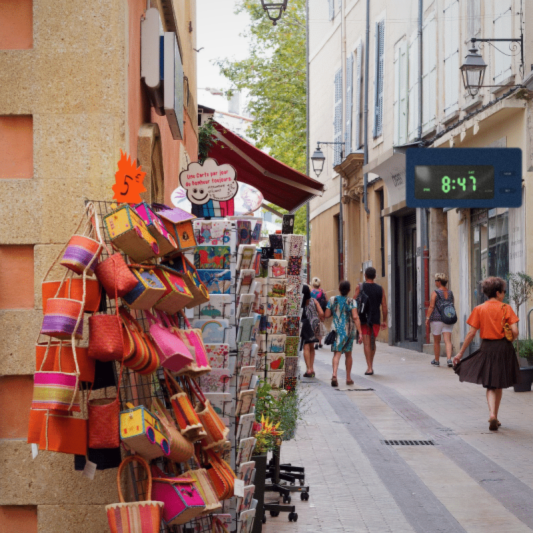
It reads 8h47
